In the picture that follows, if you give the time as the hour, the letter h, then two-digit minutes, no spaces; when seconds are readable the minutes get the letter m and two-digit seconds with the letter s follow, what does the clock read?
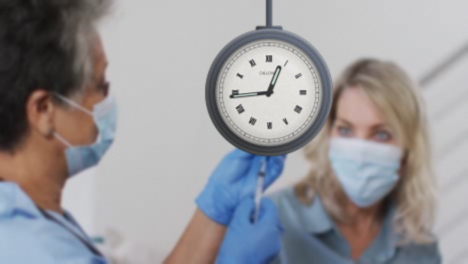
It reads 12h44
